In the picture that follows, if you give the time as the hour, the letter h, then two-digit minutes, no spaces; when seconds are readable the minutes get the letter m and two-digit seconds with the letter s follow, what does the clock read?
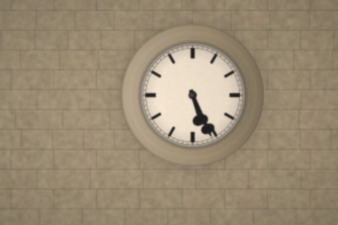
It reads 5h26
